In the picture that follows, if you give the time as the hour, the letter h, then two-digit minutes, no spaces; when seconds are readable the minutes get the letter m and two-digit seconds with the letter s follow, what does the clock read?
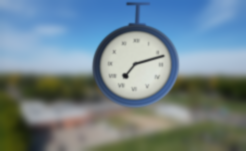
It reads 7h12
